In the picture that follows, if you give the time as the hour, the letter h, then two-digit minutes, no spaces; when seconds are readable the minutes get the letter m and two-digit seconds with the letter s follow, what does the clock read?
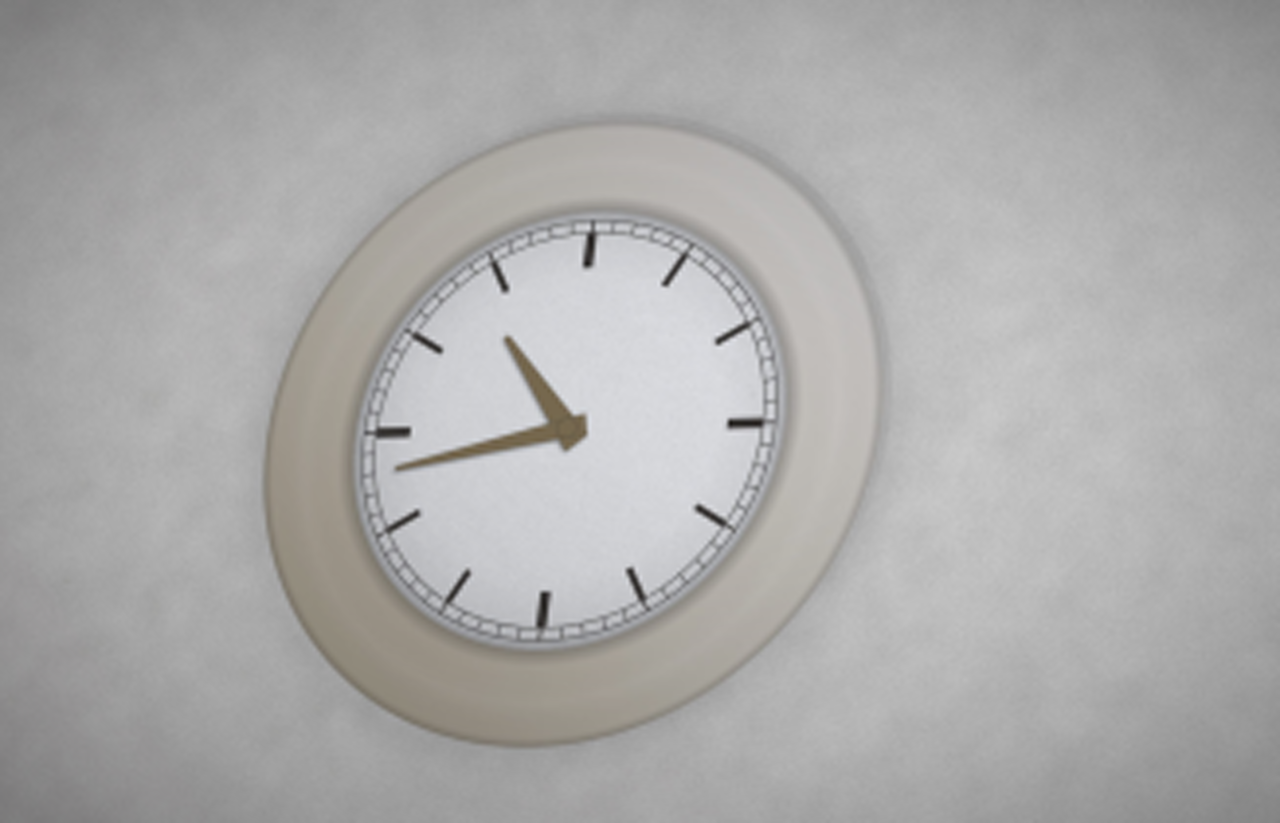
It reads 10h43
